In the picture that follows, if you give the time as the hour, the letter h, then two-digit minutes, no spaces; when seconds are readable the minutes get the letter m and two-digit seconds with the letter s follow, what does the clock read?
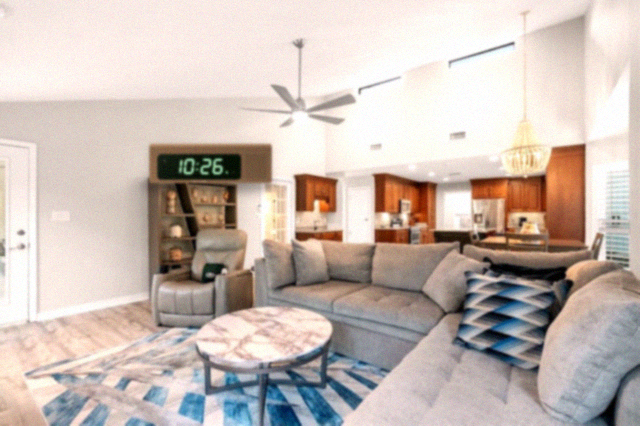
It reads 10h26
